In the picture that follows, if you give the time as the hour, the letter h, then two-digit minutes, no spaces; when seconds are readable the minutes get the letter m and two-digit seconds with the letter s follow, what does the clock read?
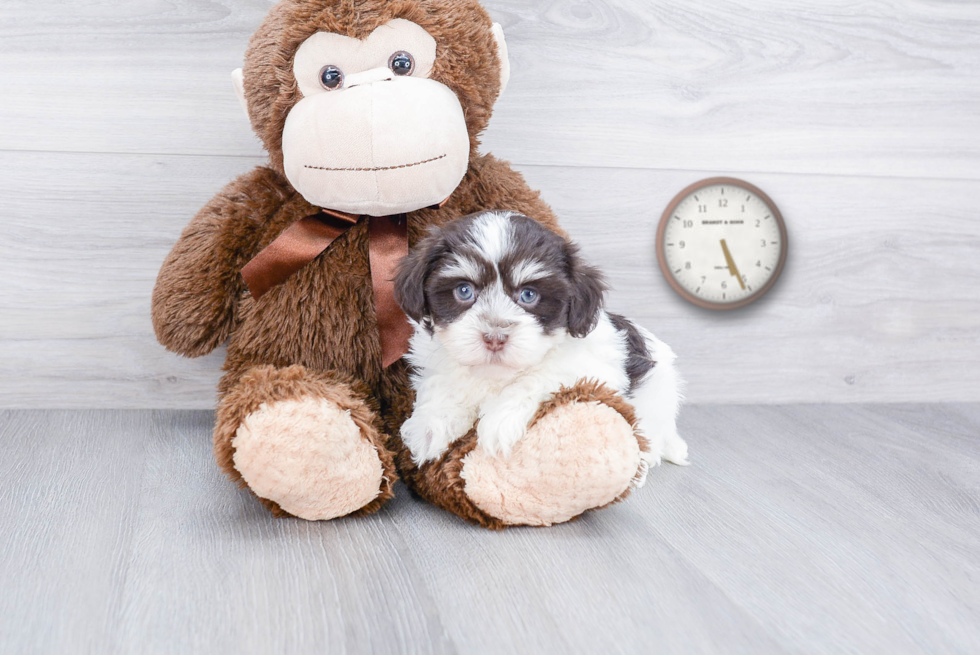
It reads 5h26
